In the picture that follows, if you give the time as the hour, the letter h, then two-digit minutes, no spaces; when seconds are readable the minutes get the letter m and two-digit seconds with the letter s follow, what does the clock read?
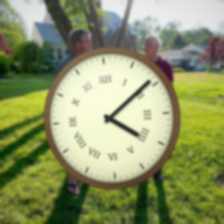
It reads 4h09
